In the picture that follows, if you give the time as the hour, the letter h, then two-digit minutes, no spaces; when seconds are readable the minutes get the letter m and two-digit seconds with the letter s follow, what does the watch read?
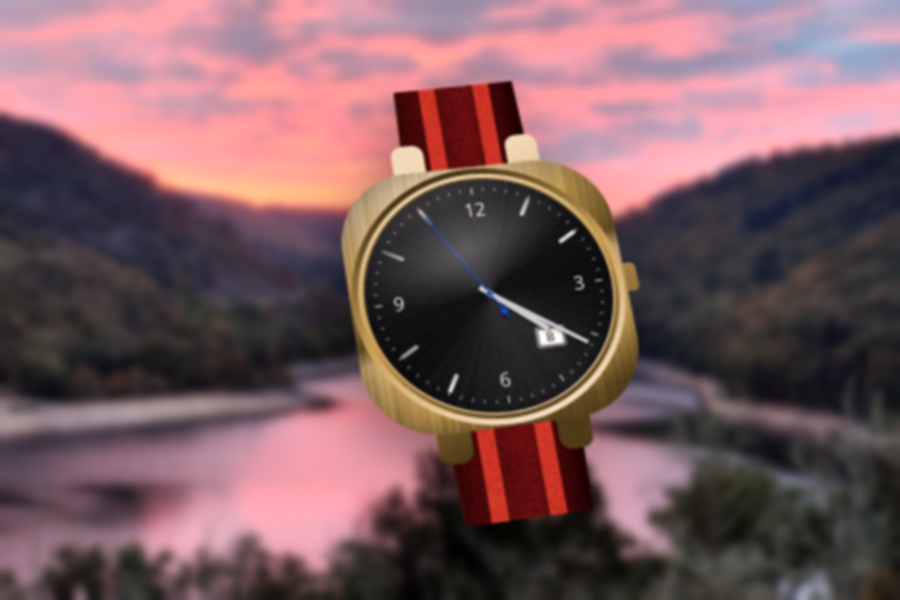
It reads 4h20m55s
